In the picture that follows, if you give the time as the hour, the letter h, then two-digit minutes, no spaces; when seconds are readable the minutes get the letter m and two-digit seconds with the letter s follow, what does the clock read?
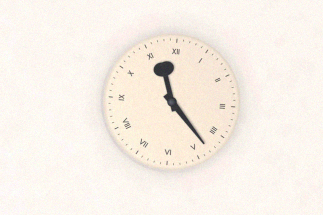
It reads 11h23
